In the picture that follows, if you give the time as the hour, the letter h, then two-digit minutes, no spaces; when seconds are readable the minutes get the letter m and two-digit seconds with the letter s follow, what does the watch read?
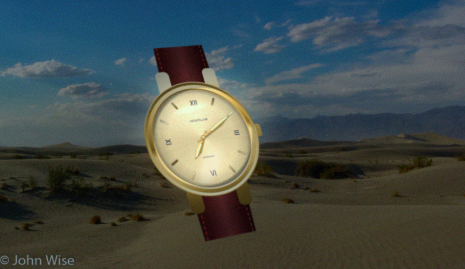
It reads 7h10
